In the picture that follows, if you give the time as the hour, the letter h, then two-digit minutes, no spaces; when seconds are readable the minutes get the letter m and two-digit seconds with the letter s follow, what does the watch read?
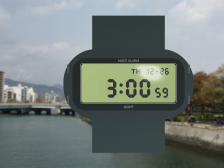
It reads 3h00m59s
